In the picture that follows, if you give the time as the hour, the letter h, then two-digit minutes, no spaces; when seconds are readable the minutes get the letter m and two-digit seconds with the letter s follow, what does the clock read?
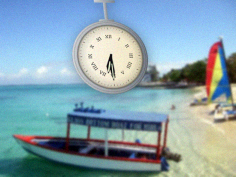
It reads 6h30
